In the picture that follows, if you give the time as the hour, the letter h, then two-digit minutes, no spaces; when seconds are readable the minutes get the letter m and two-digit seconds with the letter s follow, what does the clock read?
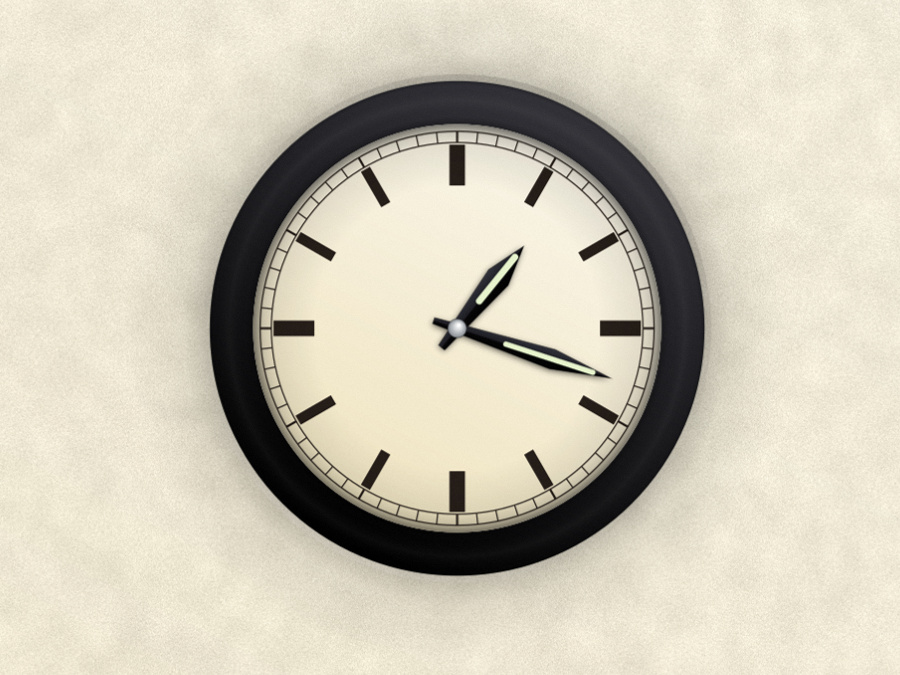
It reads 1h18
